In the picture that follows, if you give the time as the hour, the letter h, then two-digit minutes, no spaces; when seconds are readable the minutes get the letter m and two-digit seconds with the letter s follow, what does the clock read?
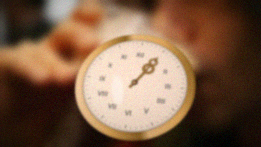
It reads 1h05
